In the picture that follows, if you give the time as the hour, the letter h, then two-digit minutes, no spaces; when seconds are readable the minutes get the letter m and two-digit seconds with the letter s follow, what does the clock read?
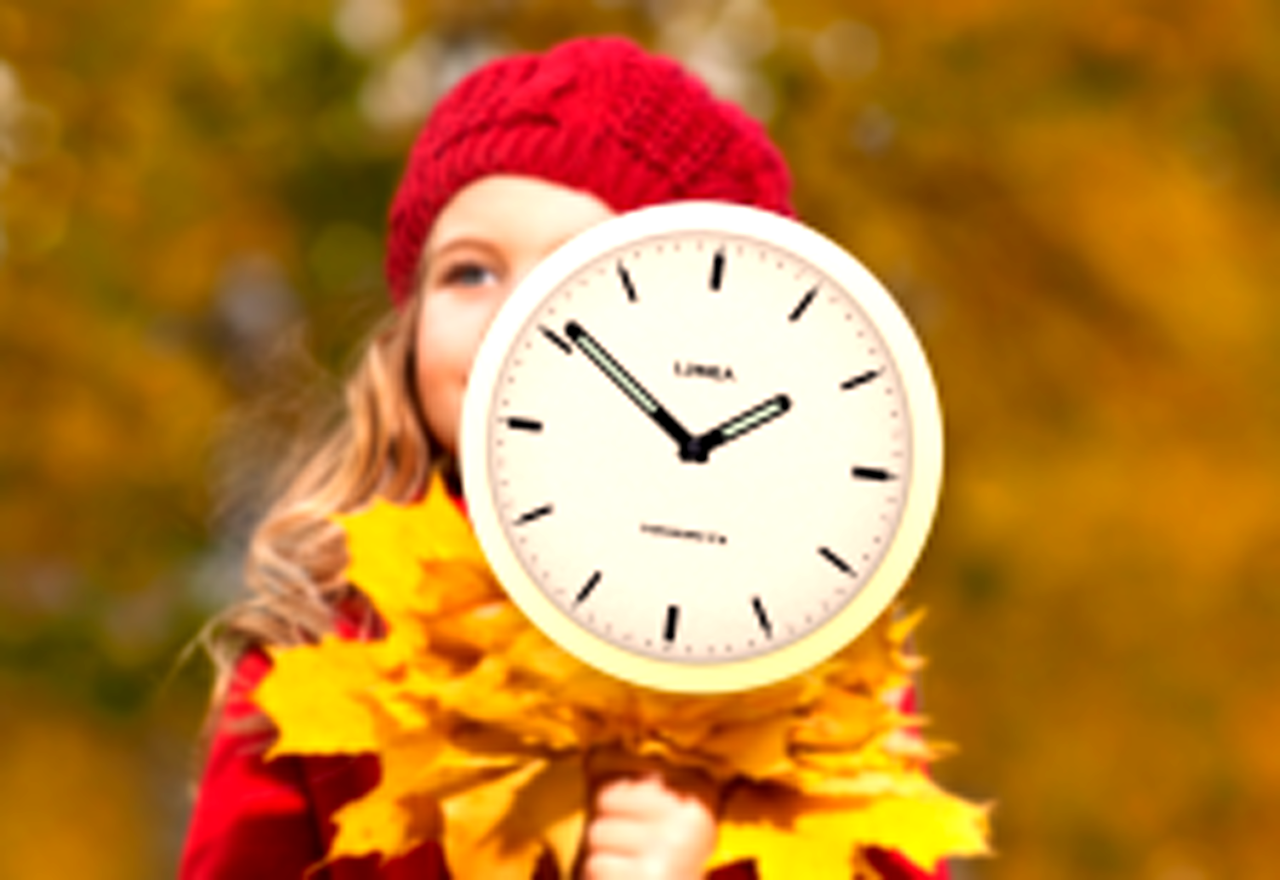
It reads 1h51
